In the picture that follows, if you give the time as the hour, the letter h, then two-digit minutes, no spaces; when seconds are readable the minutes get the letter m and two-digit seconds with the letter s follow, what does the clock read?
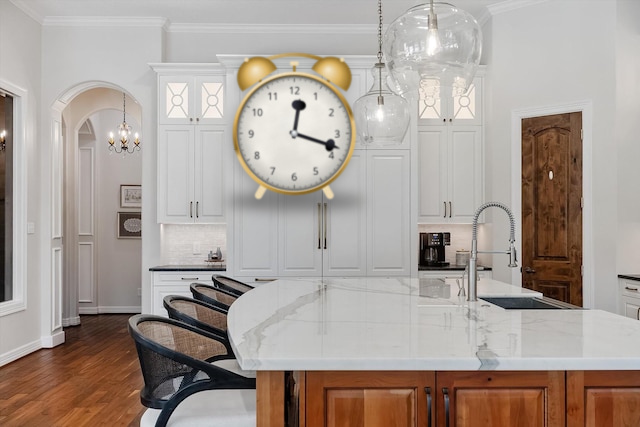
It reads 12h18
